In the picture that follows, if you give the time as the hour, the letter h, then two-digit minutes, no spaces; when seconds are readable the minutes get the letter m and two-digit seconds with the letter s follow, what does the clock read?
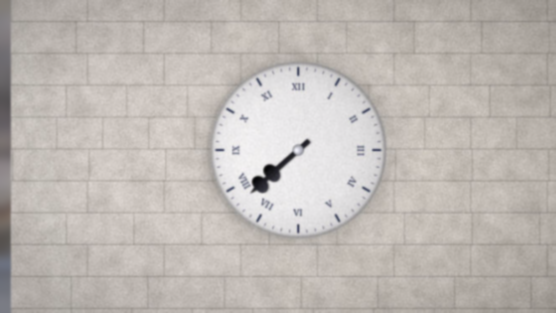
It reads 7h38
